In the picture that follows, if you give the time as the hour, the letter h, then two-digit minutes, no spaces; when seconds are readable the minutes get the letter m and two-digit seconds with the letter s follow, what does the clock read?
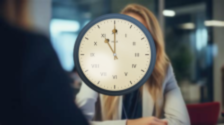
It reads 11h00
